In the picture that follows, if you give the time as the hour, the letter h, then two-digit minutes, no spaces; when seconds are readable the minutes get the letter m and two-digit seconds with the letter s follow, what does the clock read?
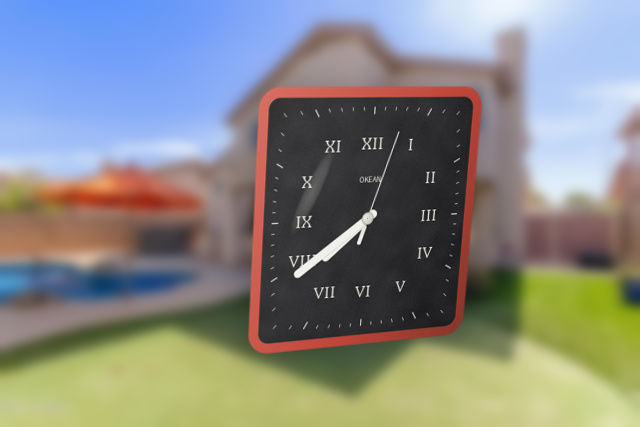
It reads 7h39m03s
